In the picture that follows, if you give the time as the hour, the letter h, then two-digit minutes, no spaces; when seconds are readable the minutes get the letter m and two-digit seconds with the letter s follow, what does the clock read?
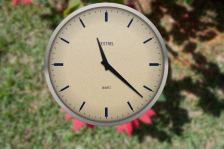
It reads 11h22
